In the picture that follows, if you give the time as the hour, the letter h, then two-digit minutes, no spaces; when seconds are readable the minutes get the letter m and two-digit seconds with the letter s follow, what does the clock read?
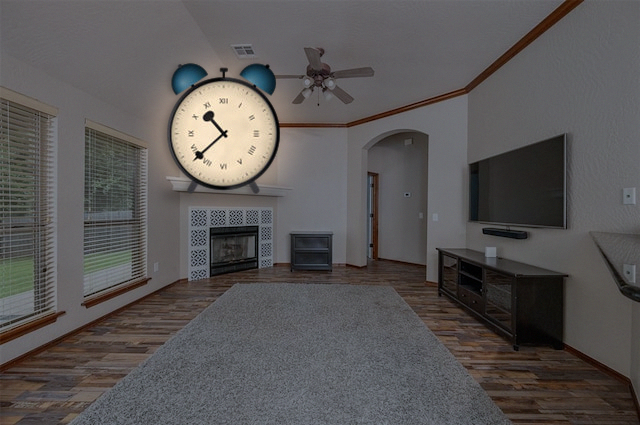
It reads 10h38
